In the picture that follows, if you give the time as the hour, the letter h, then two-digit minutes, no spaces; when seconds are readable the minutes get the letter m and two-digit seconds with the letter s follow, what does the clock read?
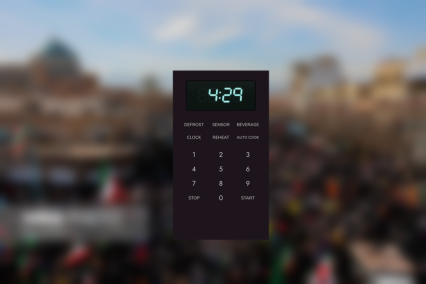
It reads 4h29
